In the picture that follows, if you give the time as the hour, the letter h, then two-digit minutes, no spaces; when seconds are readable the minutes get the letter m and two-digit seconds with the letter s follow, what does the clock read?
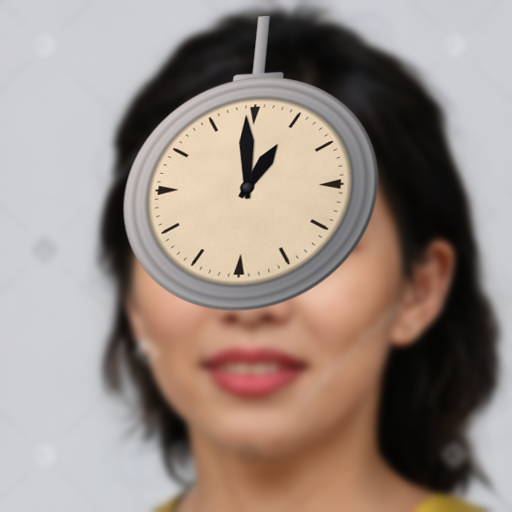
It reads 12h59
